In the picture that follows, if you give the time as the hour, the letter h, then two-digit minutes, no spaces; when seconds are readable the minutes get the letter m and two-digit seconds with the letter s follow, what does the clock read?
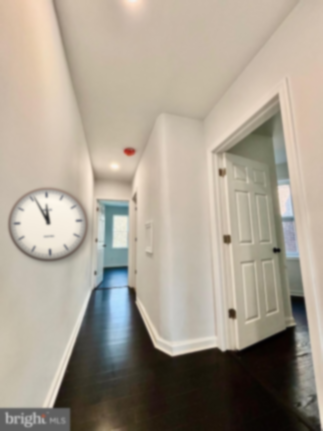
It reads 11h56
